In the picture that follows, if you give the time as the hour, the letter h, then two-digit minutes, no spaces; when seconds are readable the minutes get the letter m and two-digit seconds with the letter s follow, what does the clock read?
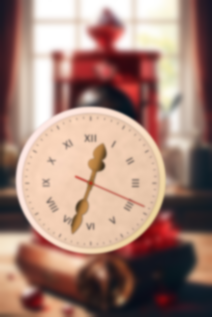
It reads 12h33m19s
